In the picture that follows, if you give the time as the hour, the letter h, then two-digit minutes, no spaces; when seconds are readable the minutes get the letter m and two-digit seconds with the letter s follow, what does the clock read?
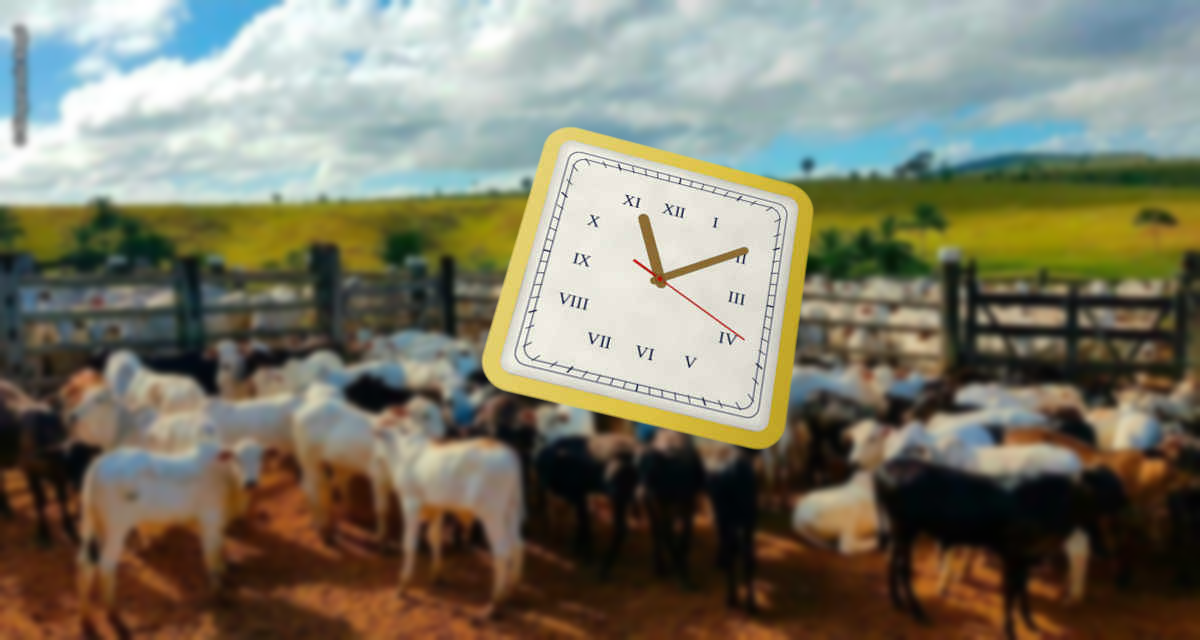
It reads 11h09m19s
